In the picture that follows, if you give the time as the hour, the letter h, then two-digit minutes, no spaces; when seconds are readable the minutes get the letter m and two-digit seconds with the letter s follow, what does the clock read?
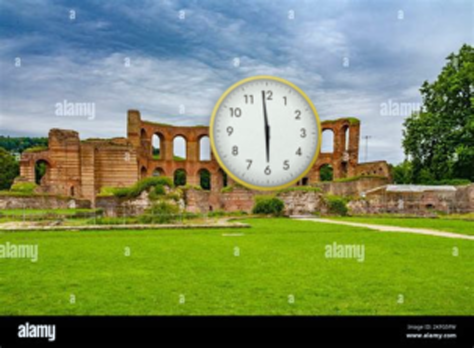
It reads 5h59
